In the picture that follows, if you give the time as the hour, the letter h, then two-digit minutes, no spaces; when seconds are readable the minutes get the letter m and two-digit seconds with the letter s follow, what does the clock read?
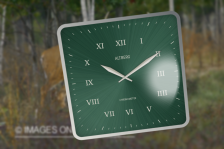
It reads 10h10
